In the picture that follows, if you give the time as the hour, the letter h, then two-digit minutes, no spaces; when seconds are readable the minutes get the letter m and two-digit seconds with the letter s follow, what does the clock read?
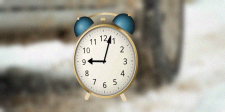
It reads 9h03
